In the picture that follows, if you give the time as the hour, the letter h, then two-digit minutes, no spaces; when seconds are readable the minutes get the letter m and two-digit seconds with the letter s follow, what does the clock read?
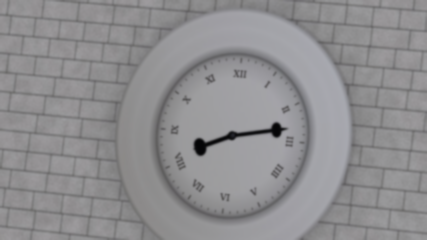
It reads 8h13
